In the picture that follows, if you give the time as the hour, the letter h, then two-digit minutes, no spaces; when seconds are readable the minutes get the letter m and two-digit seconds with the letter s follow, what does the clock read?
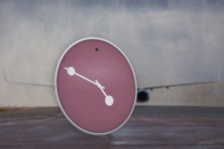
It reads 4h49
